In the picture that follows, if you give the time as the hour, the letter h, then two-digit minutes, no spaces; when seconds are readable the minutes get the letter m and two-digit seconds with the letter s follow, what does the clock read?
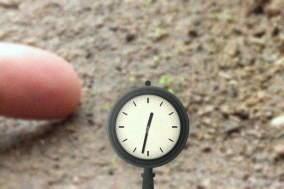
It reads 12h32
